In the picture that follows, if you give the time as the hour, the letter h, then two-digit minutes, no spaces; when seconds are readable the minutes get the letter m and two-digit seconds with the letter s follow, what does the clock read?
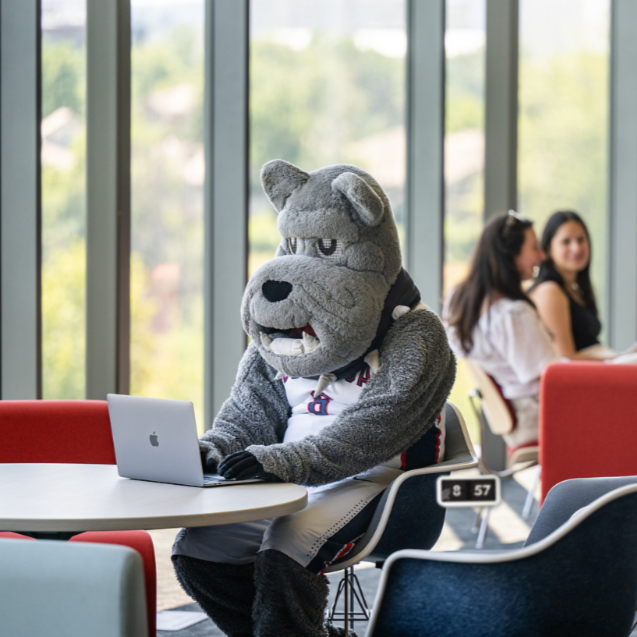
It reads 8h57
